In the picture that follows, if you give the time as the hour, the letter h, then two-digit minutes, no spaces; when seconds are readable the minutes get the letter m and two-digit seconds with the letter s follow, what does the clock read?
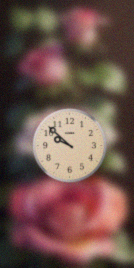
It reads 9h52
